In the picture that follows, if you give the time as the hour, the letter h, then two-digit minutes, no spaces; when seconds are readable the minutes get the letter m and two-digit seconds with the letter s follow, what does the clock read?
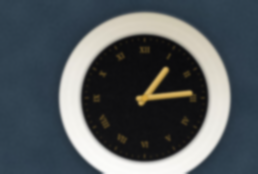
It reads 1h14
